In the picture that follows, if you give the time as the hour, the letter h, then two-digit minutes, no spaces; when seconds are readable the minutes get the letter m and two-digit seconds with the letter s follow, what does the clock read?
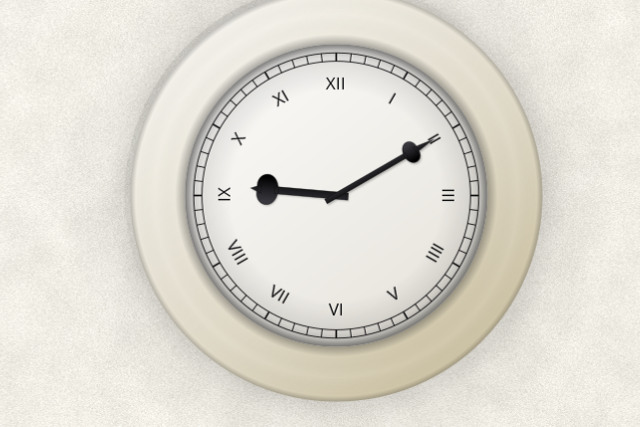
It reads 9h10
